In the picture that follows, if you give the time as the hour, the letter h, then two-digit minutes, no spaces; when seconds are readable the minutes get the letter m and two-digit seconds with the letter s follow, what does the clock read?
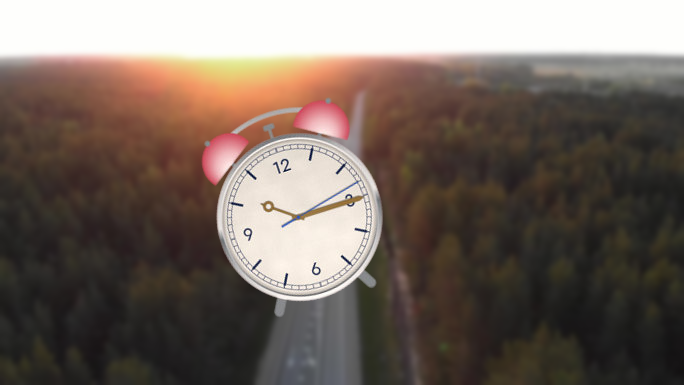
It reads 10h15m13s
